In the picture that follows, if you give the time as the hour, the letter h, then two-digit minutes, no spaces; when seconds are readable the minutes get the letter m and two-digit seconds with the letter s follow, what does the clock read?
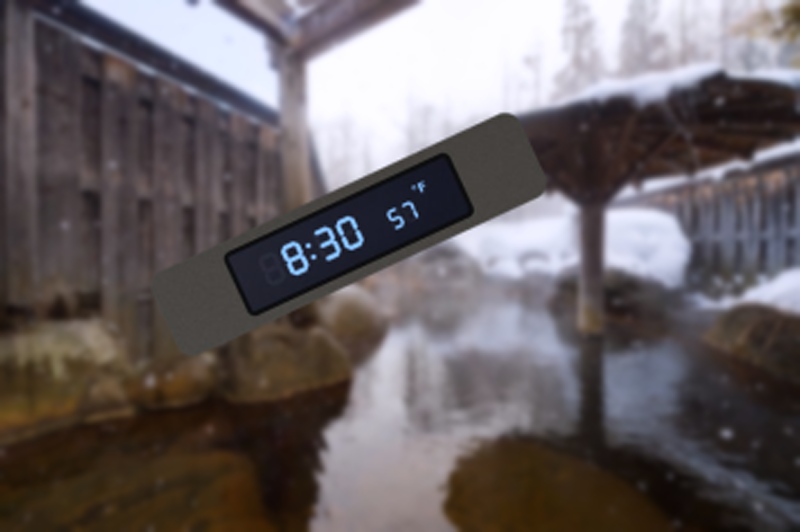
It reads 8h30
